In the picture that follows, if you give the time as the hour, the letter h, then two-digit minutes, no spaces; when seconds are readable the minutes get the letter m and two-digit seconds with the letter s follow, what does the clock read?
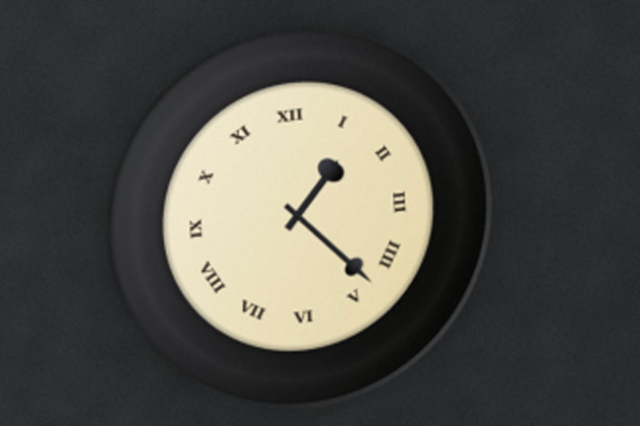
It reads 1h23
